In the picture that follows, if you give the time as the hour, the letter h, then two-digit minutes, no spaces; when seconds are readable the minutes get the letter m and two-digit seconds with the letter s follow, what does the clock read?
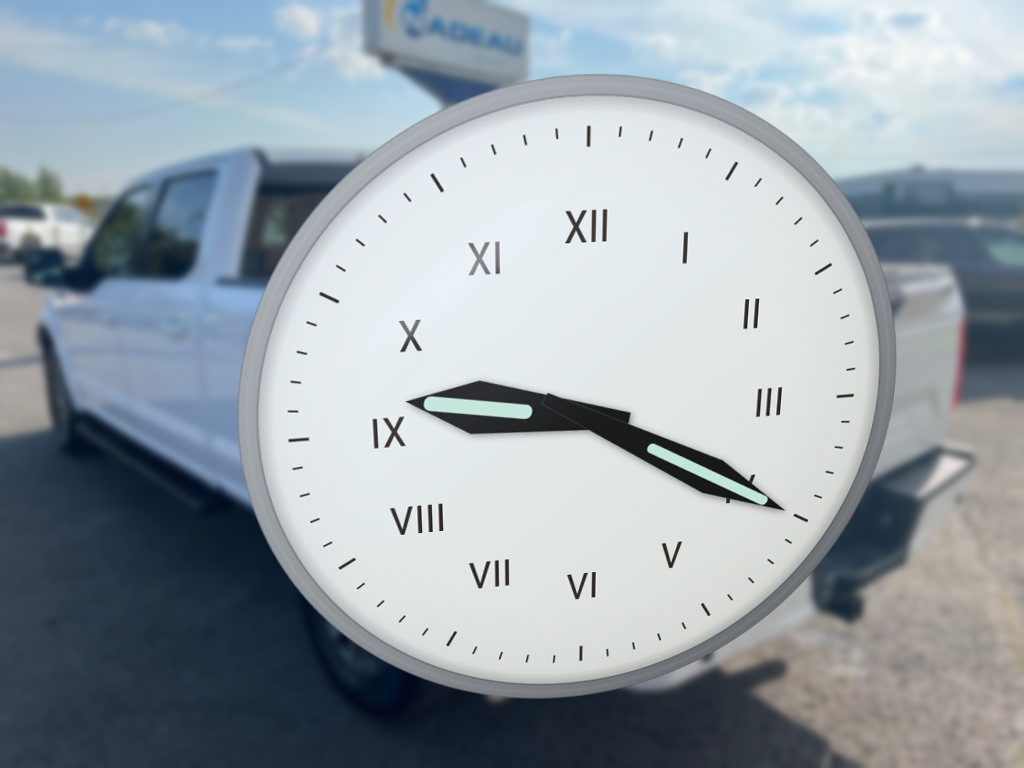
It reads 9h20
